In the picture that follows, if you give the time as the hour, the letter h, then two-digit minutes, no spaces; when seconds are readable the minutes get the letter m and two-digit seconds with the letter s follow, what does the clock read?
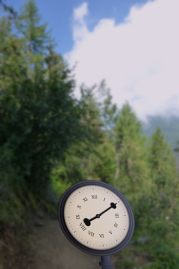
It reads 8h10
